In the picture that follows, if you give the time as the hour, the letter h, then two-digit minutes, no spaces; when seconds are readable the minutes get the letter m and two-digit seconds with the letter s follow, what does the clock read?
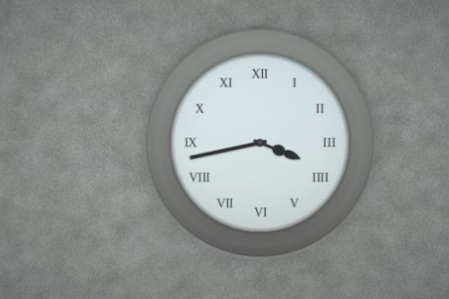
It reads 3h43
